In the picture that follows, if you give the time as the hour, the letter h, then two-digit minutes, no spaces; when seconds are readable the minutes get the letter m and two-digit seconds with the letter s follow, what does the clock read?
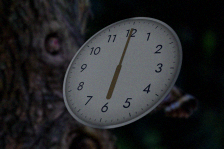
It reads 6h00
